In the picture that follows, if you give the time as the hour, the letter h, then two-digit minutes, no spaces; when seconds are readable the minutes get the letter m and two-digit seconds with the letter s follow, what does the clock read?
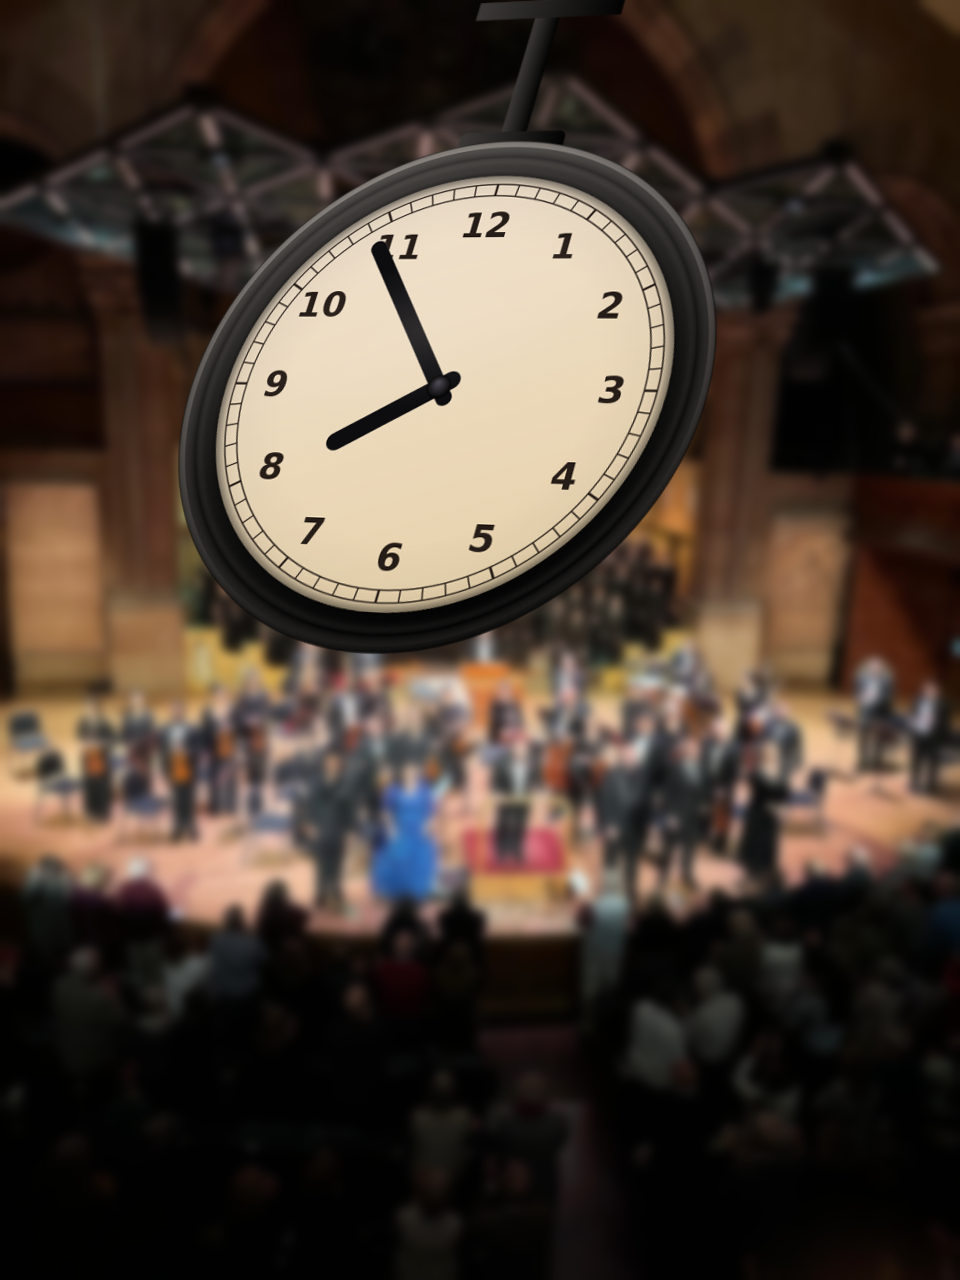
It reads 7h54
